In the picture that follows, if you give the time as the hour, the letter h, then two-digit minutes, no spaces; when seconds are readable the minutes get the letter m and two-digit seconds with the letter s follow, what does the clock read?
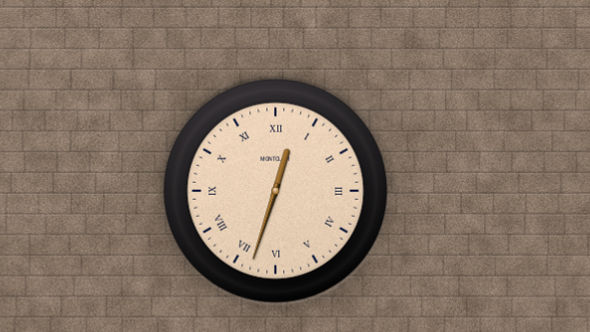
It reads 12h33
